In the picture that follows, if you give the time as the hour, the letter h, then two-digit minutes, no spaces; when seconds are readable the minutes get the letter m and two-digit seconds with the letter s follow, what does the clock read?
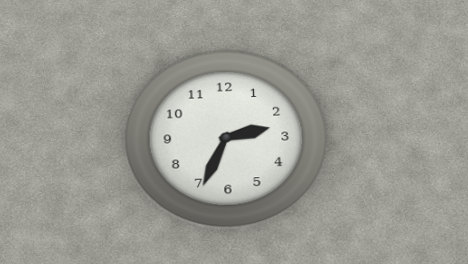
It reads 2h34
